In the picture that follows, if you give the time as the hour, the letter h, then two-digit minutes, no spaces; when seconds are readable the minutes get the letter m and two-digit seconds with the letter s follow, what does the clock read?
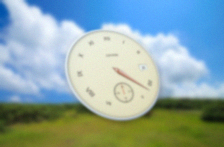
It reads 4h22
